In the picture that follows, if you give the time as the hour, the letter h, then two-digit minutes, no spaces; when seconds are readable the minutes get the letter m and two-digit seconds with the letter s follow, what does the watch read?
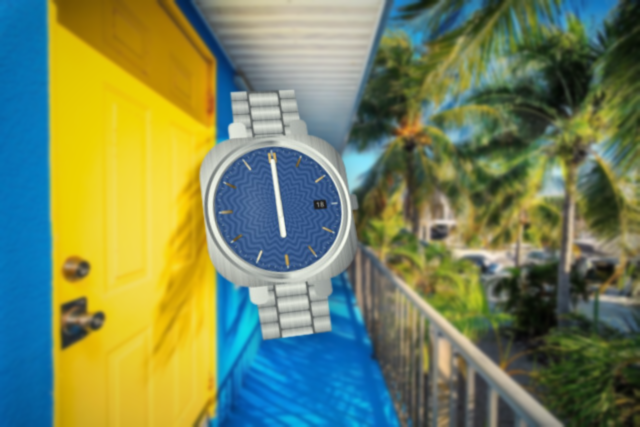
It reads 6h00
